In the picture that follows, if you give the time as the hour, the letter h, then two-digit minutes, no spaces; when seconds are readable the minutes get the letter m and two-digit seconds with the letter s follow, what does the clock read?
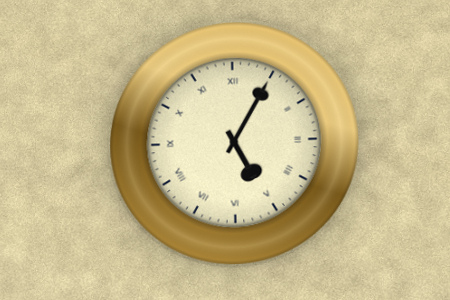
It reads 5h05
